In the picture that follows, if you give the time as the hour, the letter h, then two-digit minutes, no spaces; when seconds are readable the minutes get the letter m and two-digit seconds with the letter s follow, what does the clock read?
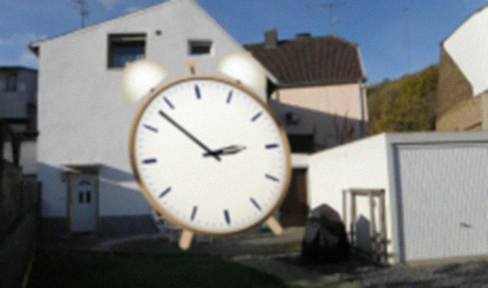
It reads 2h53
